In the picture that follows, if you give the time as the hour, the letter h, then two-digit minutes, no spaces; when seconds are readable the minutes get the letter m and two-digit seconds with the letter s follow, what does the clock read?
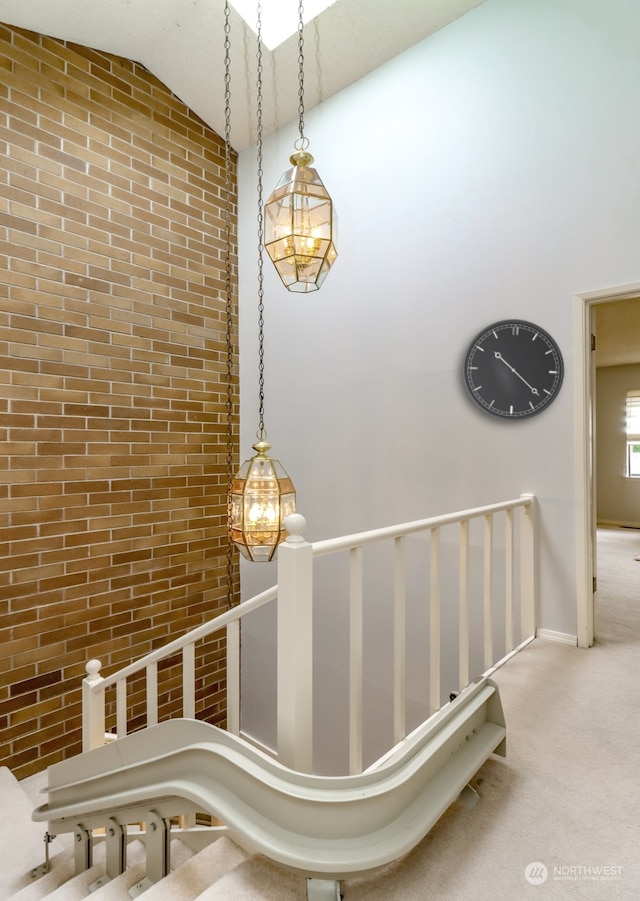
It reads 10h22
